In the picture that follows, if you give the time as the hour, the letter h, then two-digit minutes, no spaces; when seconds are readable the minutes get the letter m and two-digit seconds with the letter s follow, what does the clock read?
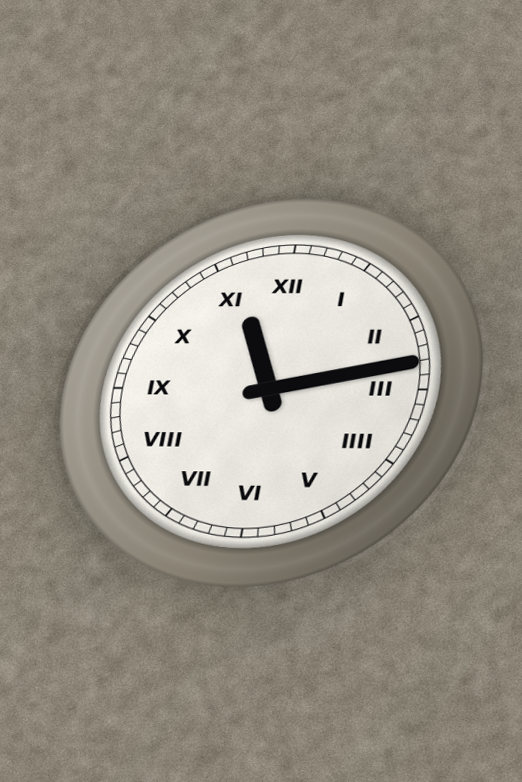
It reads 11h13
